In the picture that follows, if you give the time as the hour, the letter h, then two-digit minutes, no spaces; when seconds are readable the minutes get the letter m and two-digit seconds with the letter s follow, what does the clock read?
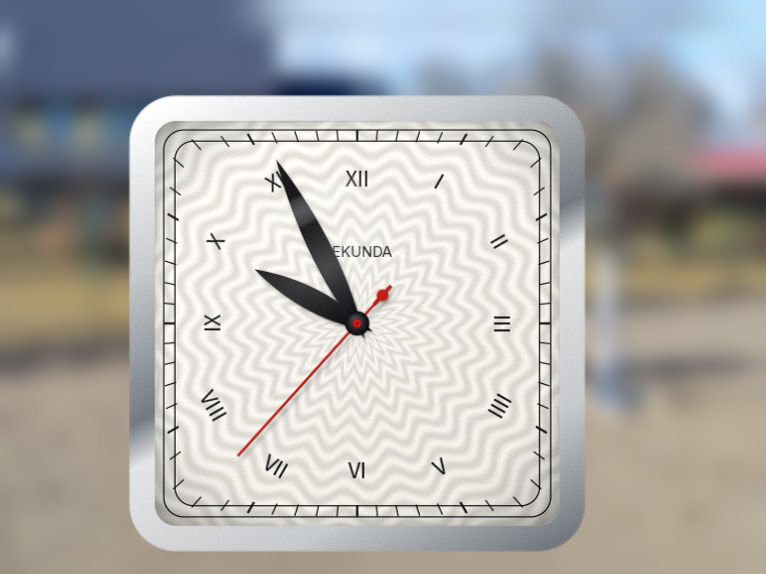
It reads 9h55m37s
